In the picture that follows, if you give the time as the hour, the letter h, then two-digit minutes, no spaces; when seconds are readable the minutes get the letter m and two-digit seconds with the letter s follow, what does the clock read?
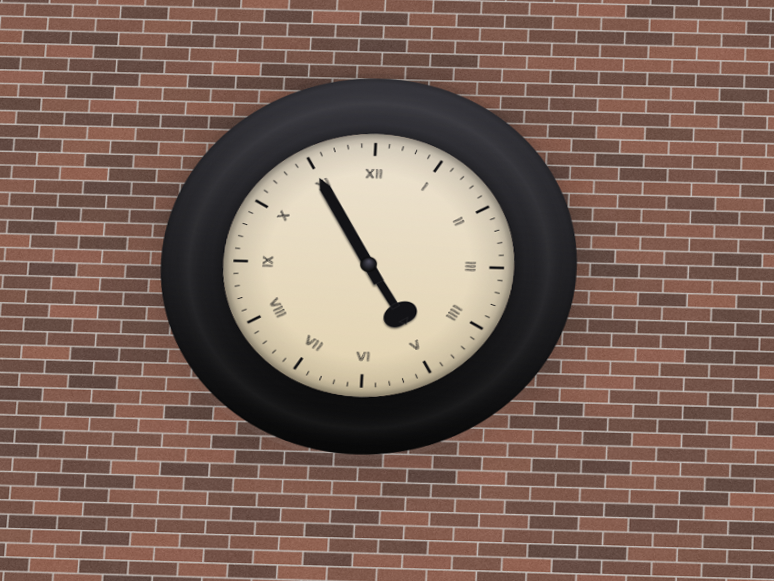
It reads 4h55
